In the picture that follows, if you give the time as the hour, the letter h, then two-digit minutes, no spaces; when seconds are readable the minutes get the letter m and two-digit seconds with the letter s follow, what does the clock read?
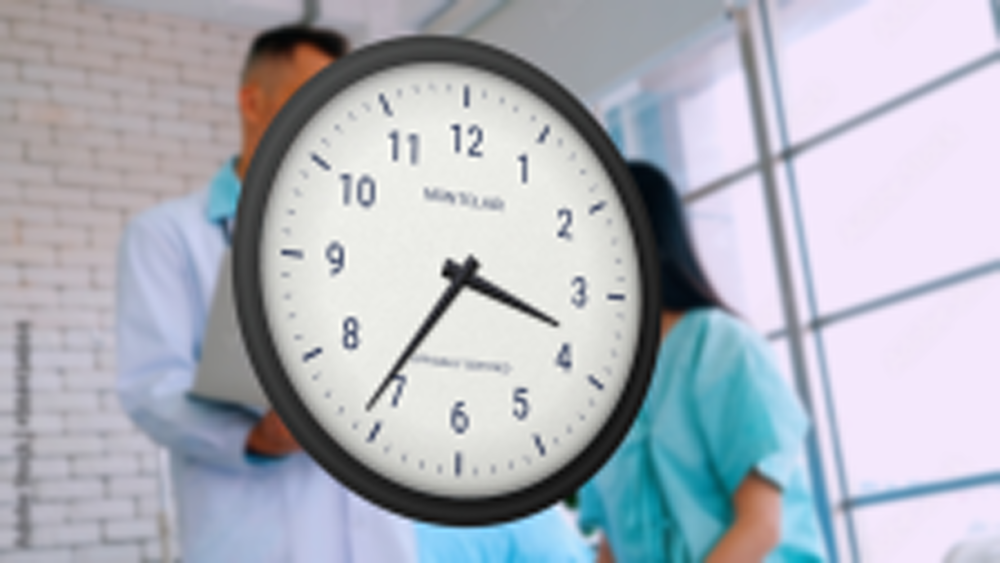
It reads 3h36
